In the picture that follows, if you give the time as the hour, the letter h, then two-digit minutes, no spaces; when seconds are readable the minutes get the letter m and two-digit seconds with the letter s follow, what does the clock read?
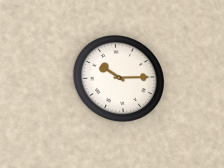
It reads 10h15
